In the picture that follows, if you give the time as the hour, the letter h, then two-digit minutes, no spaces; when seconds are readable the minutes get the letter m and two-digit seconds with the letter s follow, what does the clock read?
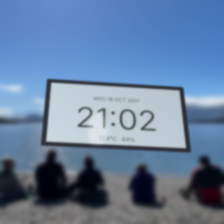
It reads 21h02
